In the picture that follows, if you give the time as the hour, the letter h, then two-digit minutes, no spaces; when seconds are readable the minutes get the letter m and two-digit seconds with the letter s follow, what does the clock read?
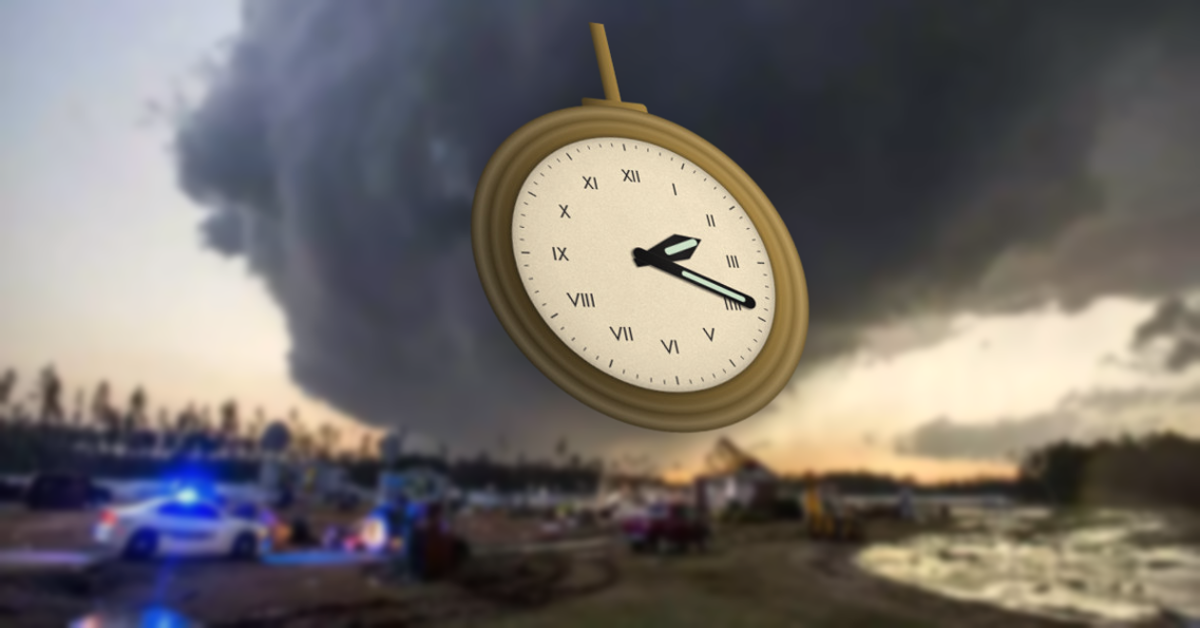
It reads 2h19
